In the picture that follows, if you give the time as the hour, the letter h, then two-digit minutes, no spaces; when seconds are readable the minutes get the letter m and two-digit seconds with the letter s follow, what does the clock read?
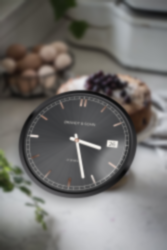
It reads 3h27
